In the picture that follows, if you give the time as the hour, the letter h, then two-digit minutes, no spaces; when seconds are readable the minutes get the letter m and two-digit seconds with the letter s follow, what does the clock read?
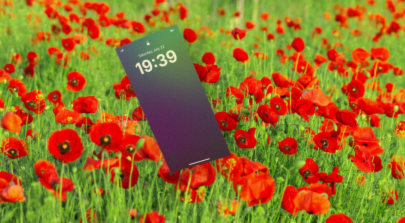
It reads 19h39
